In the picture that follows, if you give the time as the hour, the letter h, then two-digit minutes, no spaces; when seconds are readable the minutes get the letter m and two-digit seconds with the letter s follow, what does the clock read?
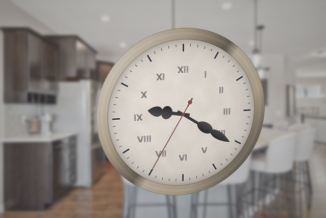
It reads 9h20m35s
